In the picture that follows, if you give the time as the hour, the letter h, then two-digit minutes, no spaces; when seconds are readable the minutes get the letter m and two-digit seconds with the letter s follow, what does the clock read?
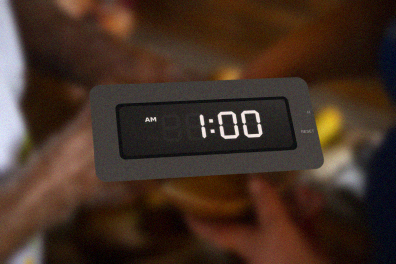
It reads 1h00
